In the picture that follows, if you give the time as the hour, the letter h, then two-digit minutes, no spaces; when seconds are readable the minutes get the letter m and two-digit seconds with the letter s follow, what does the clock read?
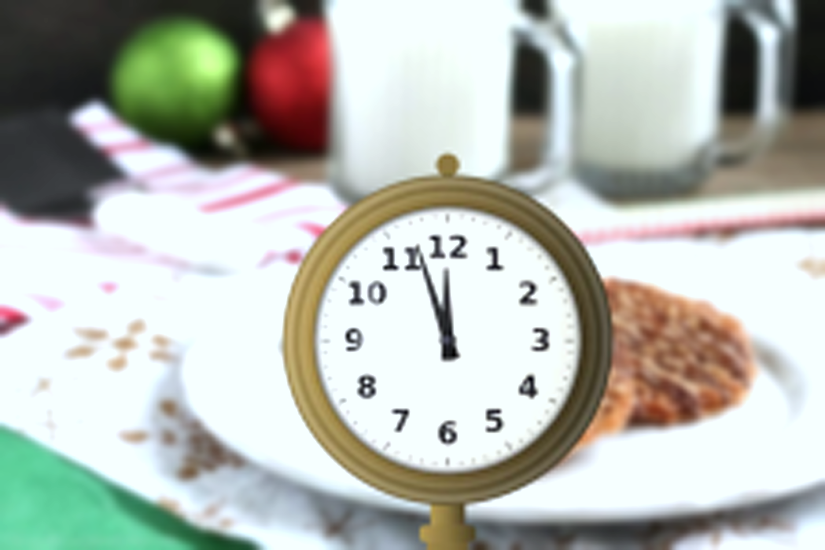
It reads 11h57
